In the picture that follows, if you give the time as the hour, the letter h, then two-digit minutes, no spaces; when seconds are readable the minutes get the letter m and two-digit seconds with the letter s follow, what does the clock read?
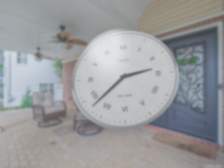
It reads 2h38
